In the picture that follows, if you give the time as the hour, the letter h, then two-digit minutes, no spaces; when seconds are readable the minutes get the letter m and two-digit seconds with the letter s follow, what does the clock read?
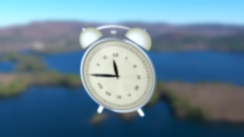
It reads 11h45
